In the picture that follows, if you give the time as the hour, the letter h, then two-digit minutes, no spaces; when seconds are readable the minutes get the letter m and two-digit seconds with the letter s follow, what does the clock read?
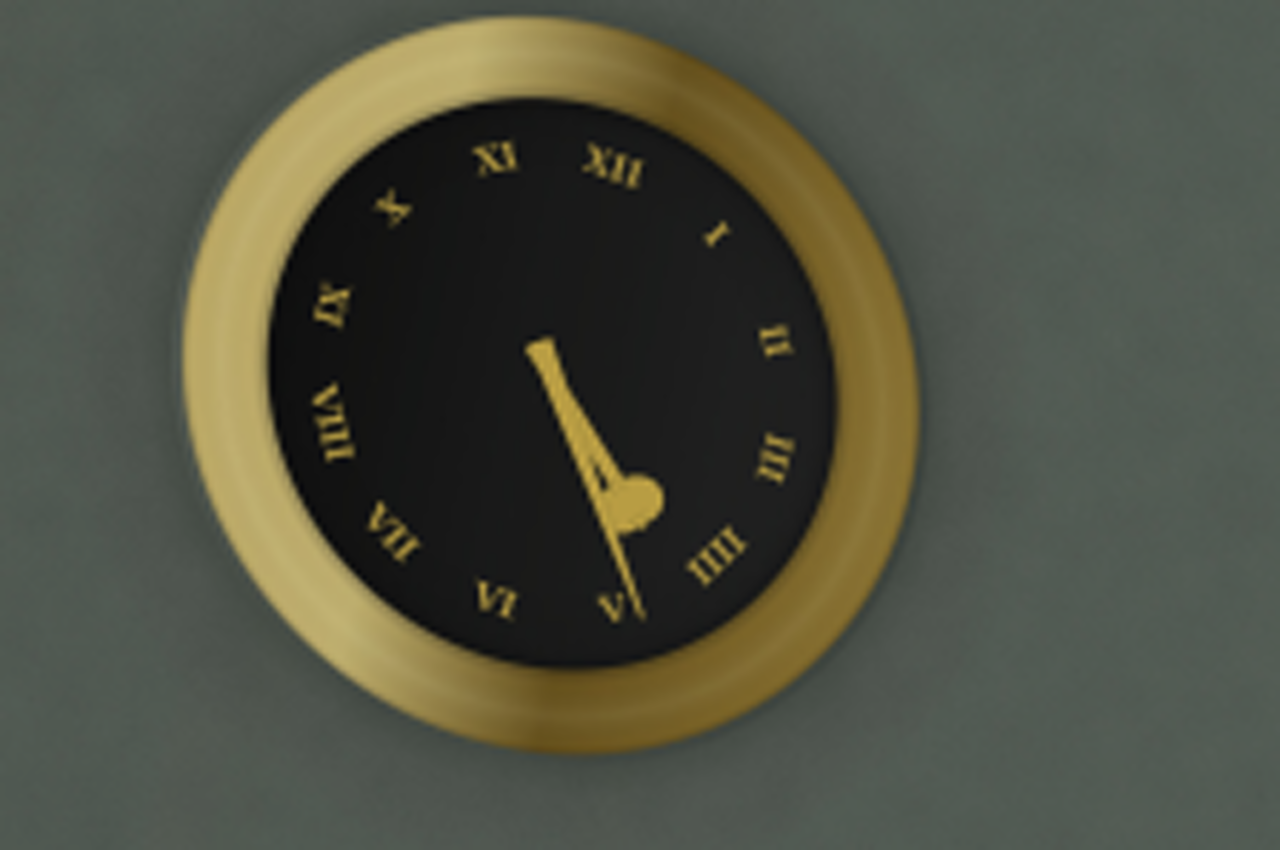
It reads 4h24
